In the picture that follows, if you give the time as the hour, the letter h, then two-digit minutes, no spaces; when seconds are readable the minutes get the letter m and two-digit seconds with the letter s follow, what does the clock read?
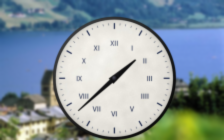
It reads 1h38
